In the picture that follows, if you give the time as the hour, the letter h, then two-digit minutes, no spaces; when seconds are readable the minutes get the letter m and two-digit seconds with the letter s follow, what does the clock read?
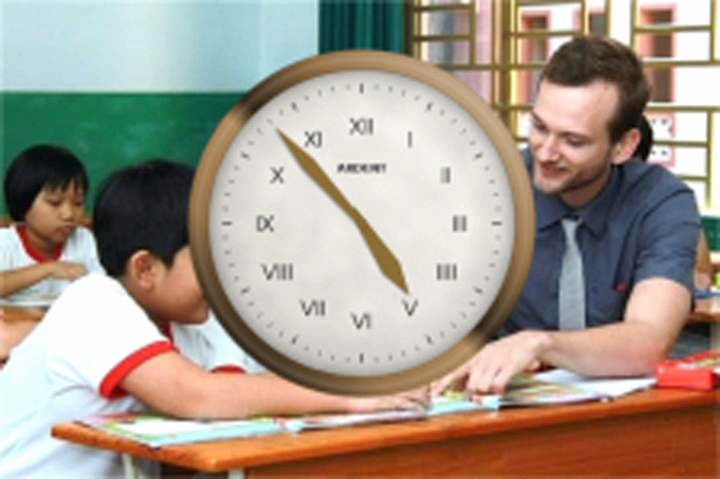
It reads 4h53
